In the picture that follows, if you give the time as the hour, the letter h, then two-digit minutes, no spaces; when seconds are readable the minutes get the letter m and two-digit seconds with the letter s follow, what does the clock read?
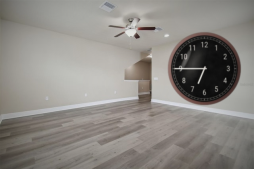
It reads 6h45
